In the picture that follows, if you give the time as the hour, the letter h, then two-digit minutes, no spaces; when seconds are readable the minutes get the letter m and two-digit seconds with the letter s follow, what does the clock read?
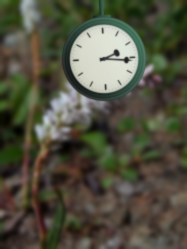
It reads 2h16
